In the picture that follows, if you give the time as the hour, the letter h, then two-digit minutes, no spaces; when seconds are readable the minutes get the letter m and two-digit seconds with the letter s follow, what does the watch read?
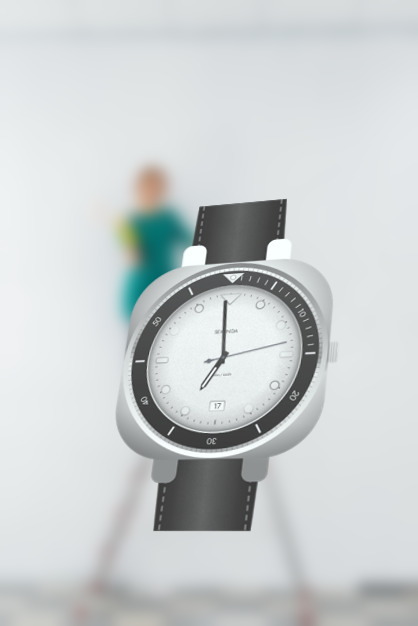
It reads 6h59m13s
